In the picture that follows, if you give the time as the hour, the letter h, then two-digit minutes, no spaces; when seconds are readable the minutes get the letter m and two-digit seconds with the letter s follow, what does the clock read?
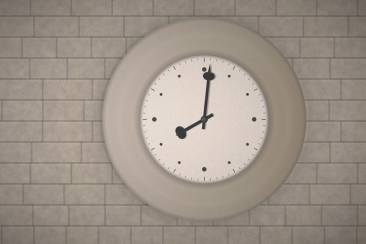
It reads 8h01
